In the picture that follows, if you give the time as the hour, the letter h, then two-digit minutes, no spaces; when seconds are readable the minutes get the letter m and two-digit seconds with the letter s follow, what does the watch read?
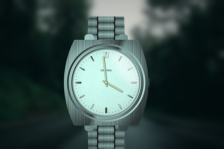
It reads 3h59
